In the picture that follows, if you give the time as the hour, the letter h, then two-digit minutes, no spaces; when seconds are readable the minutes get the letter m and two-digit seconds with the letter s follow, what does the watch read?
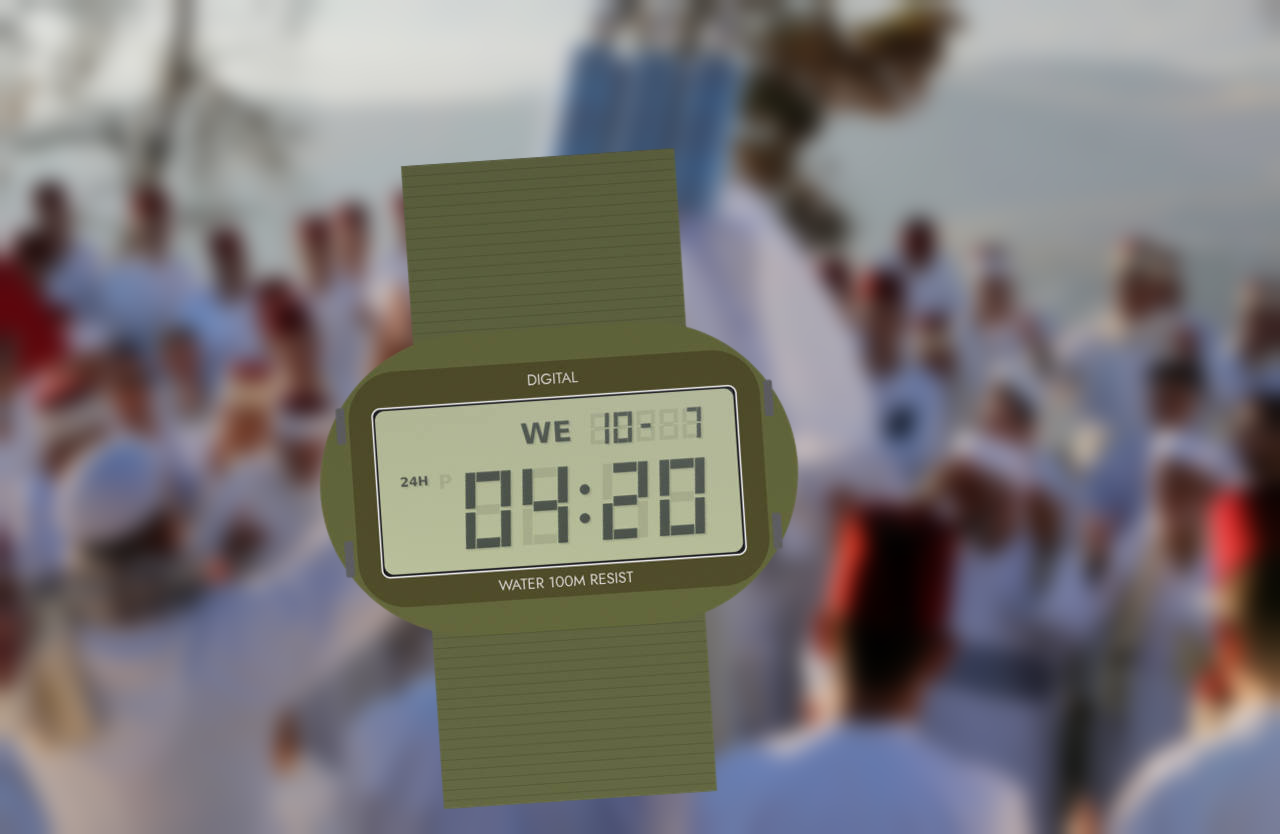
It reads 4h20
